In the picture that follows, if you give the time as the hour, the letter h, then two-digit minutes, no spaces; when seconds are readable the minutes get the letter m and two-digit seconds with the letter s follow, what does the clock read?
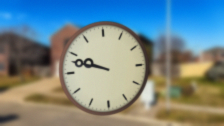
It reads 9h48
